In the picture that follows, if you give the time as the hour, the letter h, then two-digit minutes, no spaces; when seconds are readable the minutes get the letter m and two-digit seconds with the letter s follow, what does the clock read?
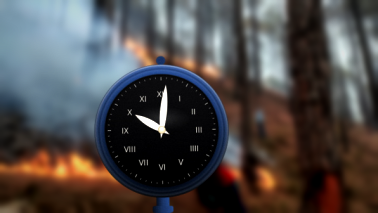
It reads 10h01
